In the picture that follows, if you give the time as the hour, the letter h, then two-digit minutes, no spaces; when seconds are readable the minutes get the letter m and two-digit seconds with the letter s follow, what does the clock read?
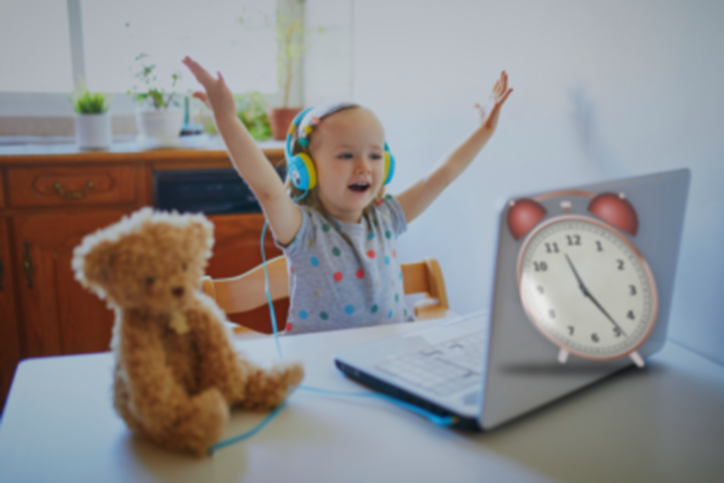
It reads 11h24
